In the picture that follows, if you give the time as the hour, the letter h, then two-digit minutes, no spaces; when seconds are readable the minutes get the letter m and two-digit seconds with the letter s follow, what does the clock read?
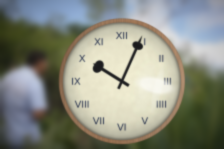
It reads 10h04
